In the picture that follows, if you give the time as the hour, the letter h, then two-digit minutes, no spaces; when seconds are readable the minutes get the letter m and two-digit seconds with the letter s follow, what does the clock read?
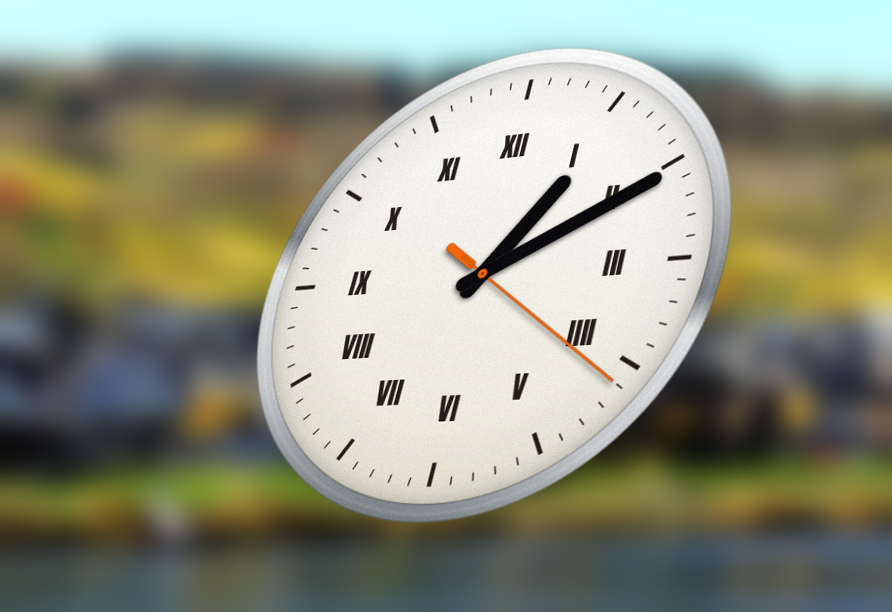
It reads 1h10m21s
